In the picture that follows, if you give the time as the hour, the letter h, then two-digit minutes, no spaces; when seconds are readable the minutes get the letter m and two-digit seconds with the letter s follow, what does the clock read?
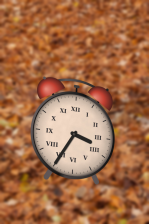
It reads 3h35
